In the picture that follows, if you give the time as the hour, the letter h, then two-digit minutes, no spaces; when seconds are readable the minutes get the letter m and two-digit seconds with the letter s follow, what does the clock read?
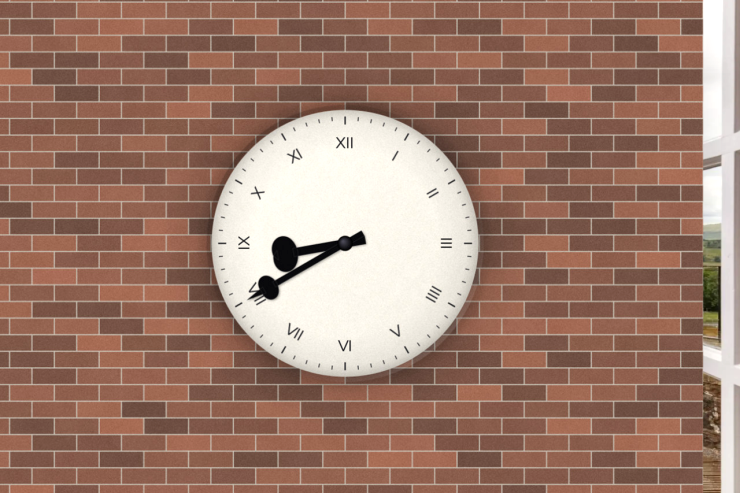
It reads 8h40
